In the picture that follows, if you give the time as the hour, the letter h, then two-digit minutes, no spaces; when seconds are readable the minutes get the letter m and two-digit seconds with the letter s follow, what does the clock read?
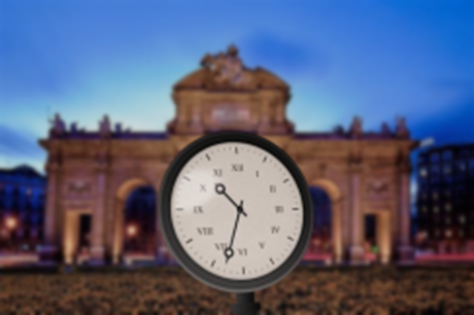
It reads 10h33
